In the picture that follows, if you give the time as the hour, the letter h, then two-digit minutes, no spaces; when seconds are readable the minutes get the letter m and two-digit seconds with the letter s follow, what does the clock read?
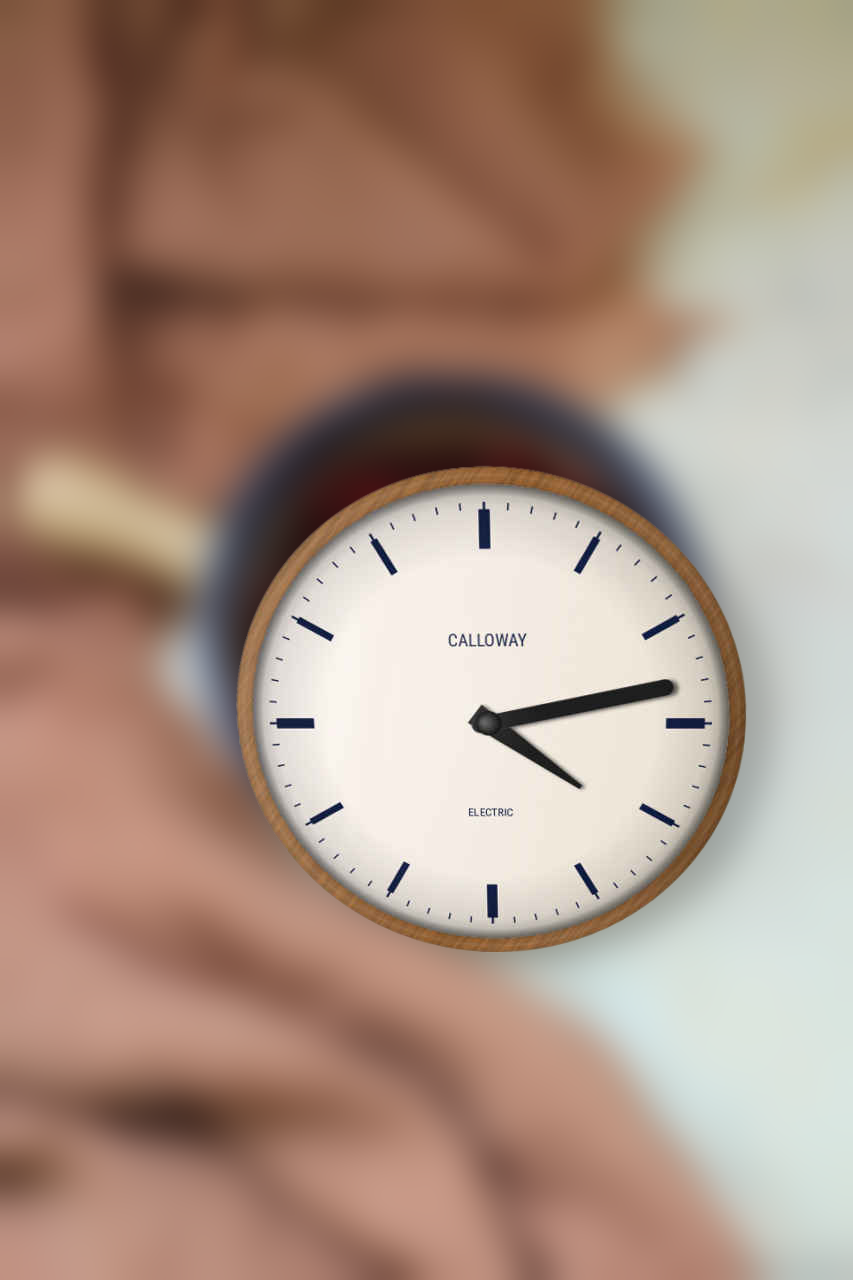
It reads 4h13
